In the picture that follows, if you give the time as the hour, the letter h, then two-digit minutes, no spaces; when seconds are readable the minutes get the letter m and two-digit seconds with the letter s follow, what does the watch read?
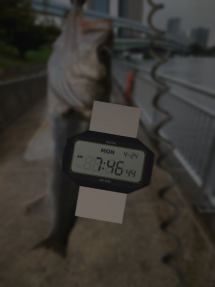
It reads 7h46m44s
